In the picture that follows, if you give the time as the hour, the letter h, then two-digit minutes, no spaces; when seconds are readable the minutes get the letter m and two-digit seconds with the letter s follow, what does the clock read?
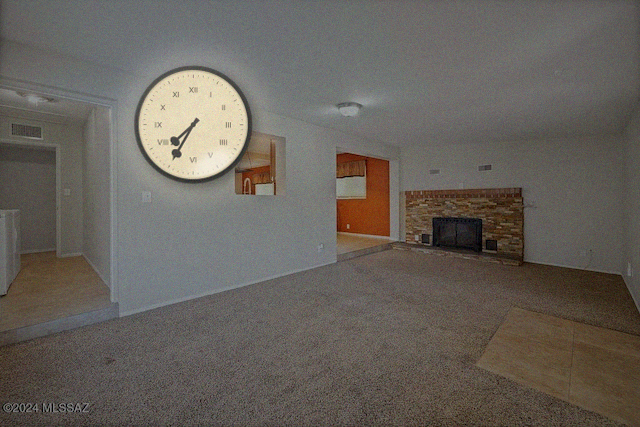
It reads 7h35
